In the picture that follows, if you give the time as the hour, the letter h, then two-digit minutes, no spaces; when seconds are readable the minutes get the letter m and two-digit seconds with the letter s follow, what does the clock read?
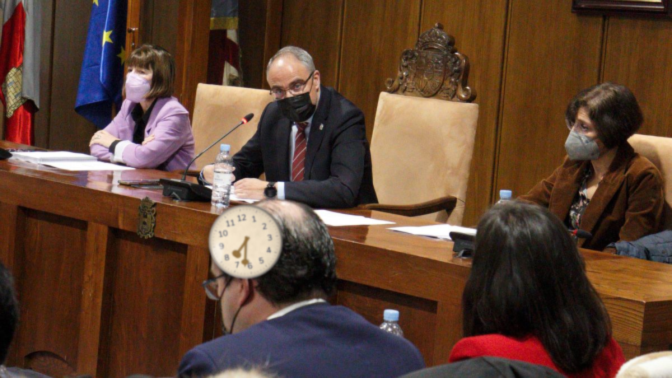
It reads 7h32
